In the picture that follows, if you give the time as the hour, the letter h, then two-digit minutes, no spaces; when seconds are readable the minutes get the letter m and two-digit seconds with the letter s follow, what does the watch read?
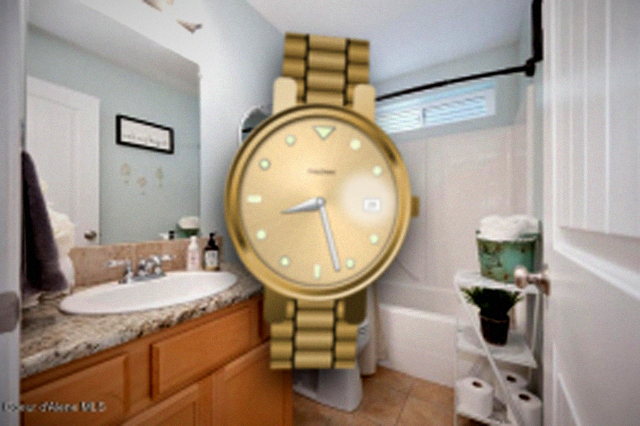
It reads 8h27
